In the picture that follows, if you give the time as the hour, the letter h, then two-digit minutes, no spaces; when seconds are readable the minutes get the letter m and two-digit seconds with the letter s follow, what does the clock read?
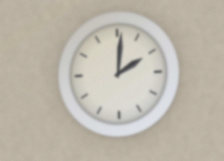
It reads 2h01
